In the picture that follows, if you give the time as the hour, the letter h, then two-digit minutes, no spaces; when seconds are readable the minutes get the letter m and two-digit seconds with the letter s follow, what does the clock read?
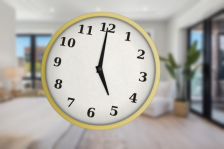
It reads 5h00
